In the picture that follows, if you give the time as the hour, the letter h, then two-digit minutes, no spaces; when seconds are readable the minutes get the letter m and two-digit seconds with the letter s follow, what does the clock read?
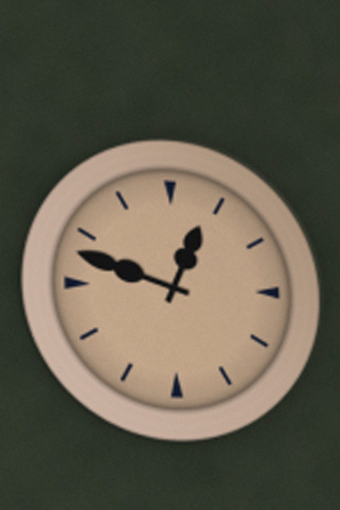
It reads 12h48
